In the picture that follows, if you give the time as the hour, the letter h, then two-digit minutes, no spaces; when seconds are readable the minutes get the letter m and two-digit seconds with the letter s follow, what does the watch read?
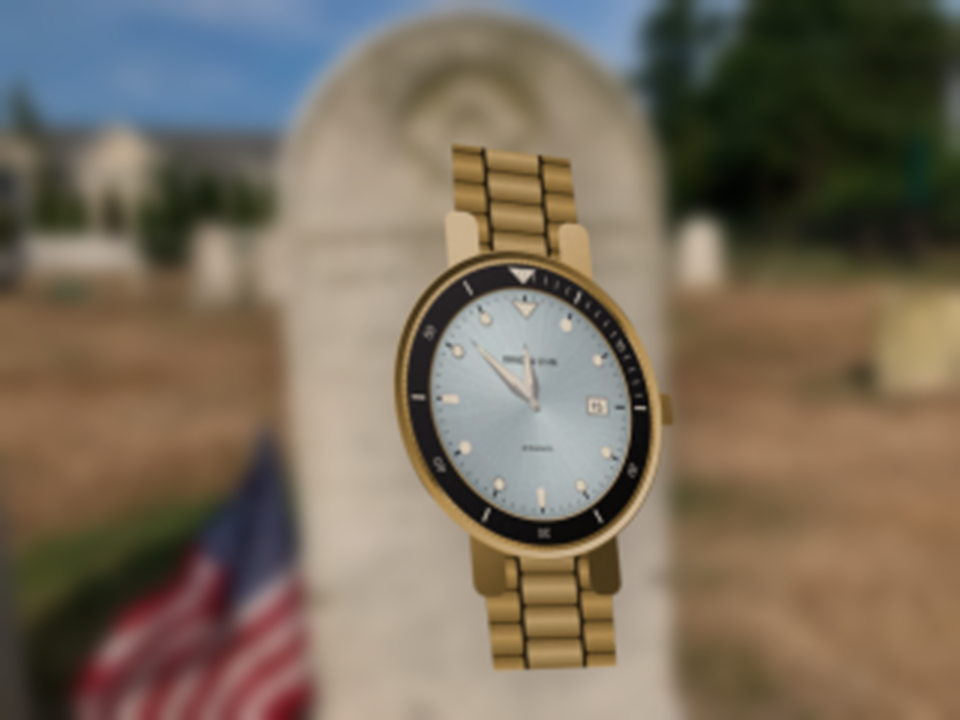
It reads 11h52
